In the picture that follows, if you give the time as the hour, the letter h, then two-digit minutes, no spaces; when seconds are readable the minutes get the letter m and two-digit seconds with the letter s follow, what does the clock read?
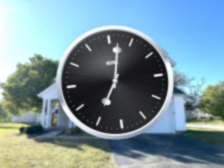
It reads 7h02
